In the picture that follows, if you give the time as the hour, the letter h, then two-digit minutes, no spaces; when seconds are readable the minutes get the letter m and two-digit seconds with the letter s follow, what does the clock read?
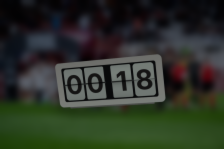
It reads 0h18
